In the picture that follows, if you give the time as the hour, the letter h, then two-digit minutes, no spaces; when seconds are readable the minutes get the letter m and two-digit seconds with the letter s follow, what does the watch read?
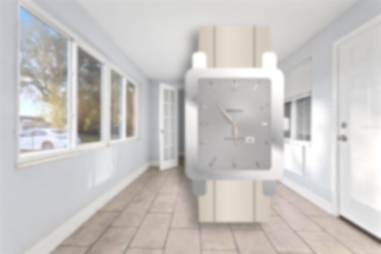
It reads 5h53
